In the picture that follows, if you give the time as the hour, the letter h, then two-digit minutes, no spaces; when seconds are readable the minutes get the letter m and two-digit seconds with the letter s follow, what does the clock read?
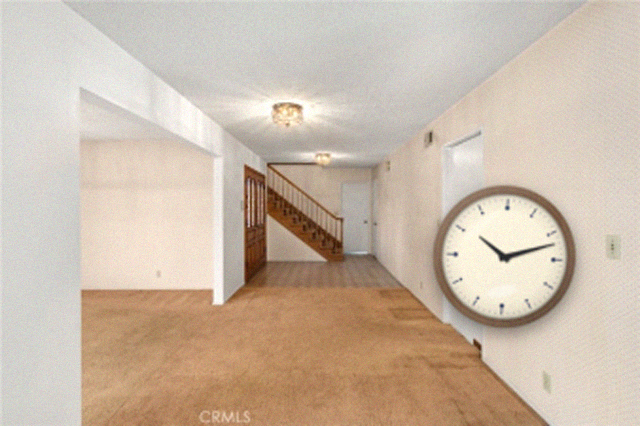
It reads 10h12
